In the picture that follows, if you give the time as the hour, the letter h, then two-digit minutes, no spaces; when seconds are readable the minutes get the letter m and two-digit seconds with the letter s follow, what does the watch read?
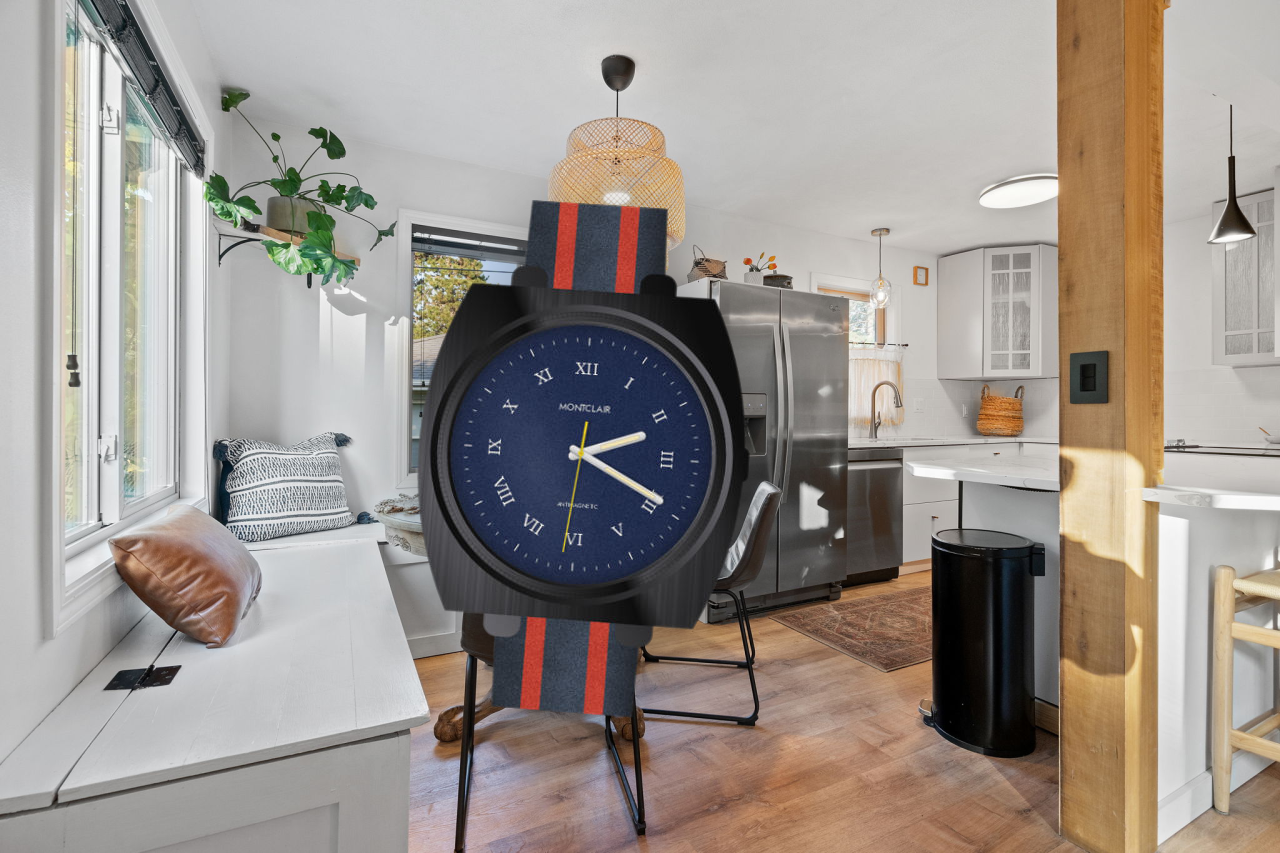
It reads 2h19m31s
